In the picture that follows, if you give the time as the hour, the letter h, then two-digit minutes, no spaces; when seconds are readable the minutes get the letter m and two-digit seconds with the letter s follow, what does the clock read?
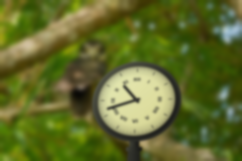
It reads 10h42
